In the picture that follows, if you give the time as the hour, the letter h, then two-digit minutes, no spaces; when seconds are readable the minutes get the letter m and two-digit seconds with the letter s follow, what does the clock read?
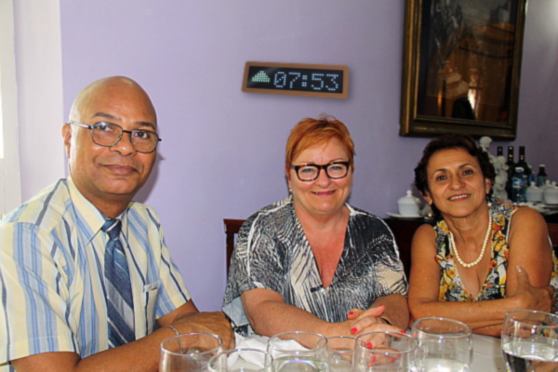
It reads 7h53
